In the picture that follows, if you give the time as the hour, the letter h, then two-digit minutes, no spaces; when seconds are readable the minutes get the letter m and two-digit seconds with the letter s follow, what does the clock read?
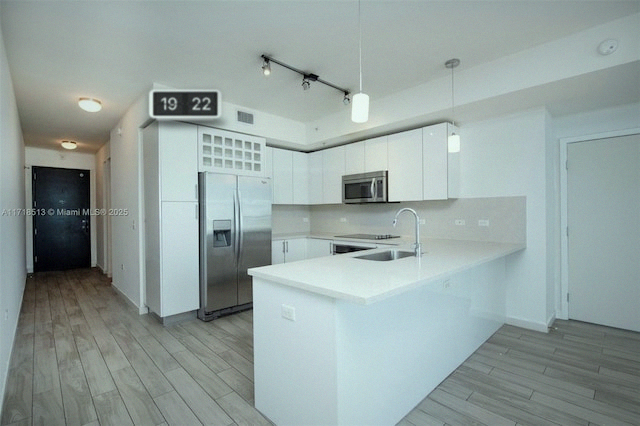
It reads 19h22
